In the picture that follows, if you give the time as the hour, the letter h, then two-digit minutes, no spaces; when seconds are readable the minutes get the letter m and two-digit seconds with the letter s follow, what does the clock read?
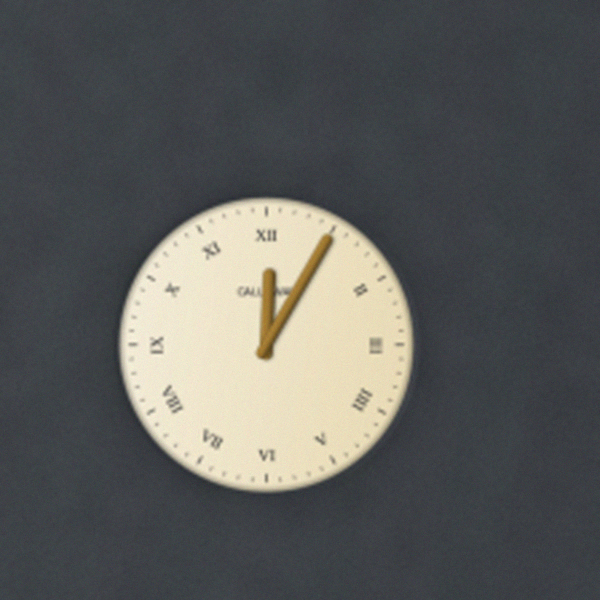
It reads 12h05
